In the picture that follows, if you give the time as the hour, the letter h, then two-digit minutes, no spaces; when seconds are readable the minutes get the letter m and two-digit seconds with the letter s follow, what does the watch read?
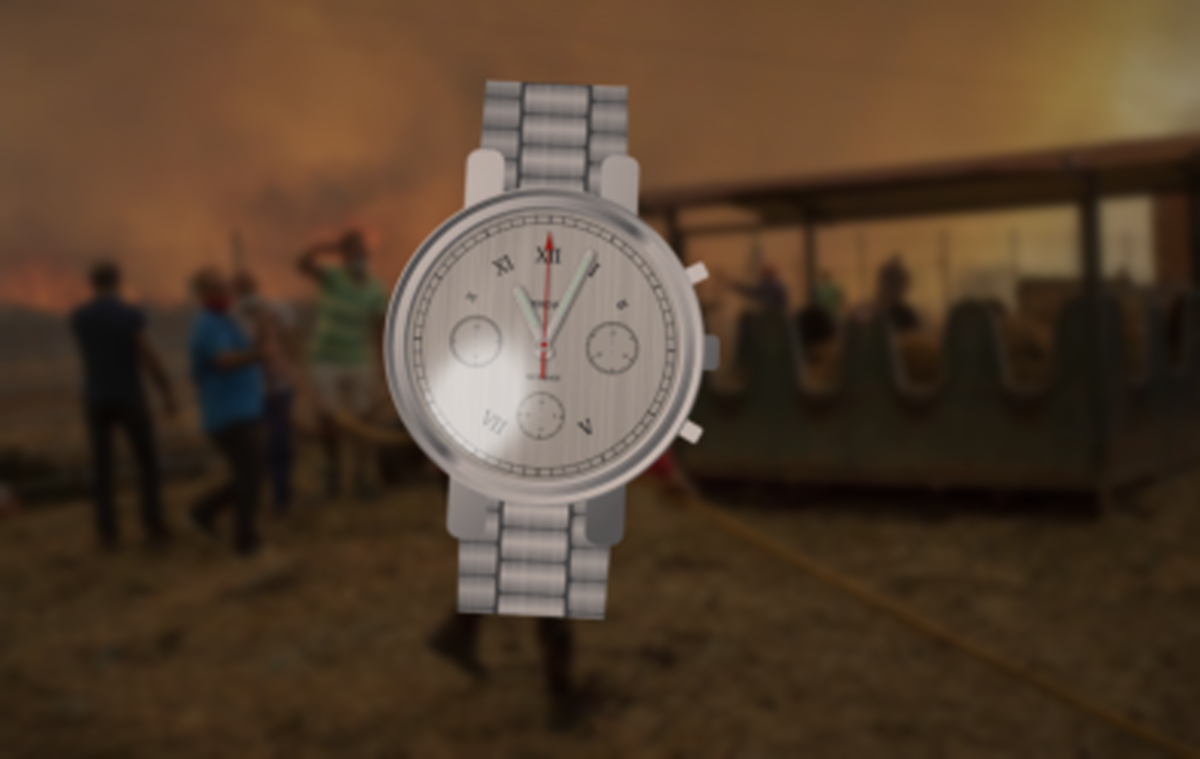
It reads 11h04
